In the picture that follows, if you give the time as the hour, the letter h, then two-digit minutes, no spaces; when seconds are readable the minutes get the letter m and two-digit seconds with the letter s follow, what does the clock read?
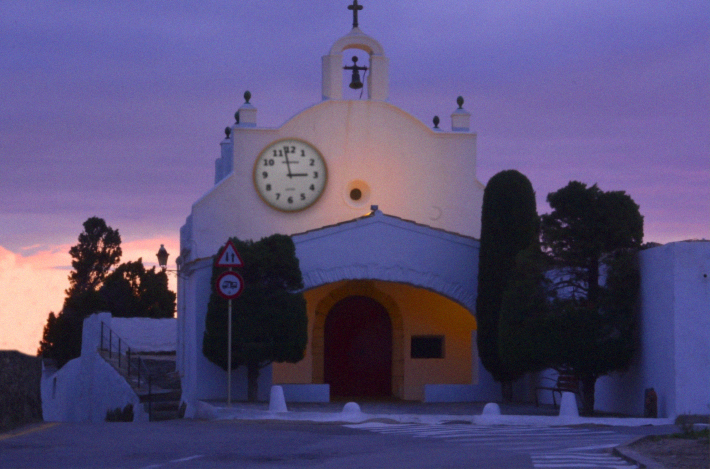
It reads 2h58
